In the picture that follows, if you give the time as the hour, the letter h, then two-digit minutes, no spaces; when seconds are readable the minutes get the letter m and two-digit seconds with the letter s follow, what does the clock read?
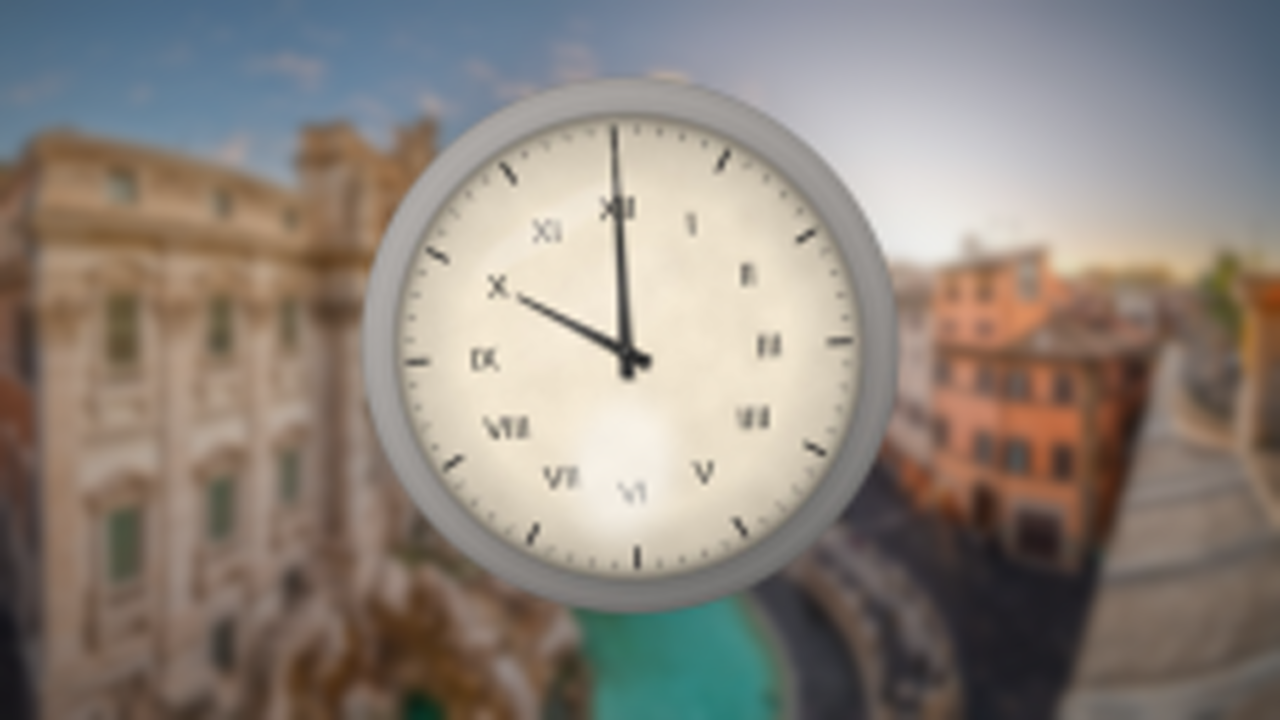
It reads 10h00
